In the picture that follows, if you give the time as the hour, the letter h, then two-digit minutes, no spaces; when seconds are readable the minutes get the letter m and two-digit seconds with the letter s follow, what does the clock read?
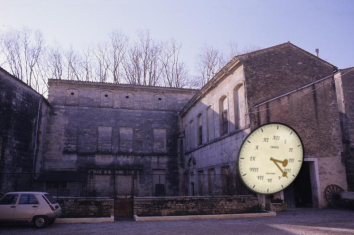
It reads 3h22
